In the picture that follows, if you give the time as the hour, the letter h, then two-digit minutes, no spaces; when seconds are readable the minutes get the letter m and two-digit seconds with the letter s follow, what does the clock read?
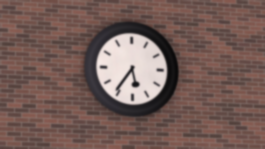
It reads 5h36
